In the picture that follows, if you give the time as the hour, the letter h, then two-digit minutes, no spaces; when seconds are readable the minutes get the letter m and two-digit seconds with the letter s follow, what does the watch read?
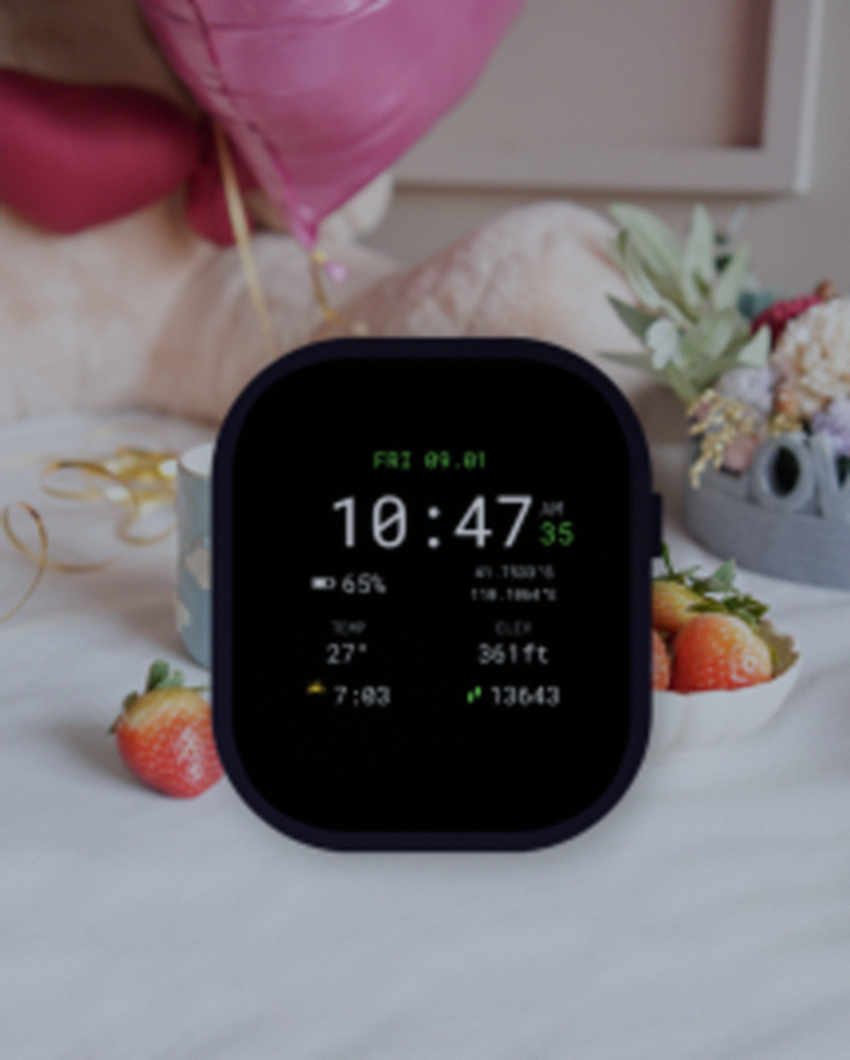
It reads 10h47
